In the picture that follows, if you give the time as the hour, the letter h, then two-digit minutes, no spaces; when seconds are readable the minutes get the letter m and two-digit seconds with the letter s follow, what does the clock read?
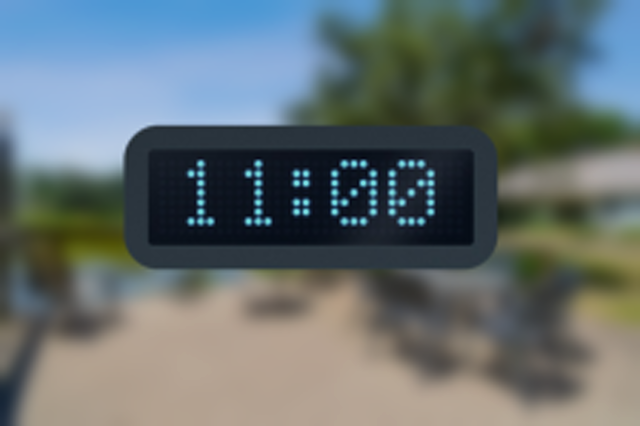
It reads 11h00
